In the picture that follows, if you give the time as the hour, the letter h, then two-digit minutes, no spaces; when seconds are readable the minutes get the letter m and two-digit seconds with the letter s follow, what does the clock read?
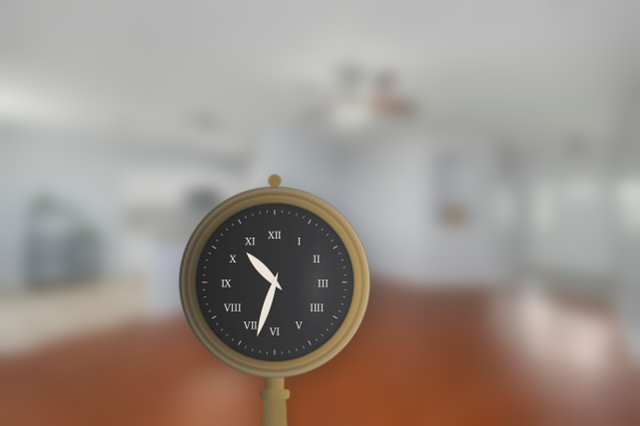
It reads 10h33
